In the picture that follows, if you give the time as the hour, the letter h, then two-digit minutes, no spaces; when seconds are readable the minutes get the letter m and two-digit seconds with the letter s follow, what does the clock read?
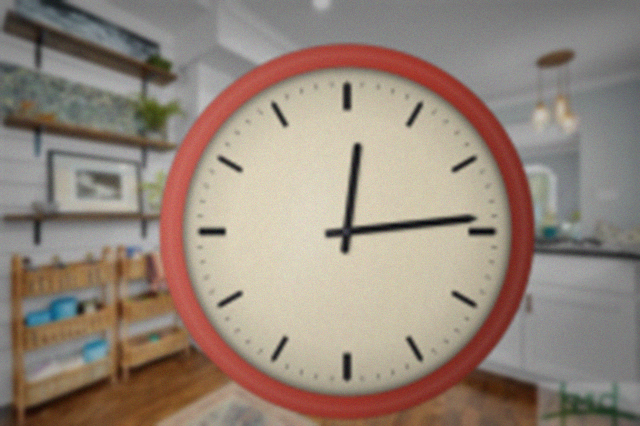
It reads 12h14
